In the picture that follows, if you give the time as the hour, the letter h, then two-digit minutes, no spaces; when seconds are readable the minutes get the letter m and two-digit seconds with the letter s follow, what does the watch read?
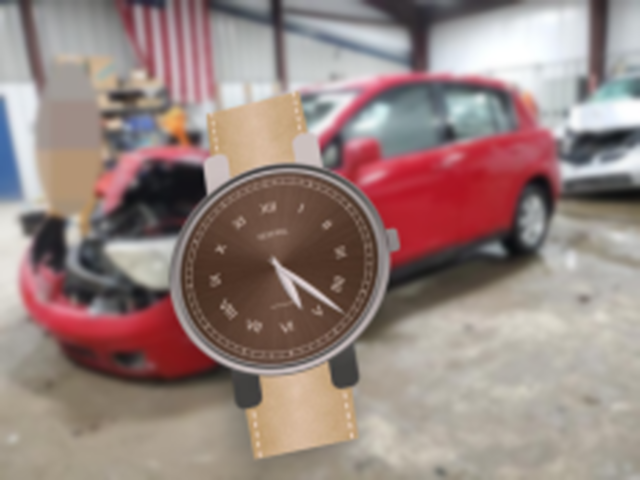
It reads 5h23
